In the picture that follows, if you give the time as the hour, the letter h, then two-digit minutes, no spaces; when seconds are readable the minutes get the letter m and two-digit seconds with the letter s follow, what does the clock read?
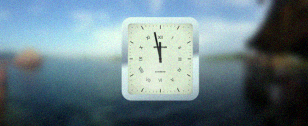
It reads 11h58
